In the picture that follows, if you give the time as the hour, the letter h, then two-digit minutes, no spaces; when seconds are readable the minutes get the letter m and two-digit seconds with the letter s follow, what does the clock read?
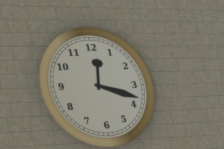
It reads 12h18
